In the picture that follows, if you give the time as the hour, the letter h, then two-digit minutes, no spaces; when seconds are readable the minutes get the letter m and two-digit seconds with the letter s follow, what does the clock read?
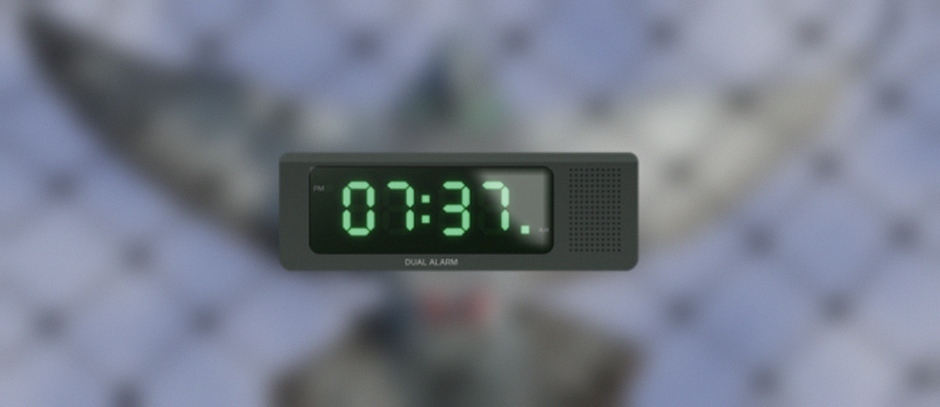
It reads 7h37
